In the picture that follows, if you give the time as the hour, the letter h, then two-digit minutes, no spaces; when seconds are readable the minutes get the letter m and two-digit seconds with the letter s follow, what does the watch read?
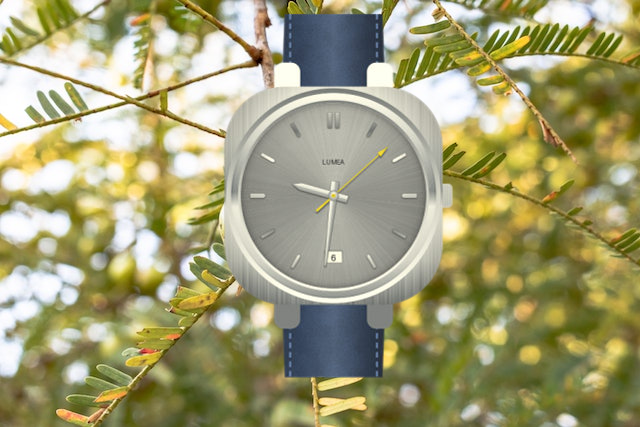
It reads 9h31m08s
